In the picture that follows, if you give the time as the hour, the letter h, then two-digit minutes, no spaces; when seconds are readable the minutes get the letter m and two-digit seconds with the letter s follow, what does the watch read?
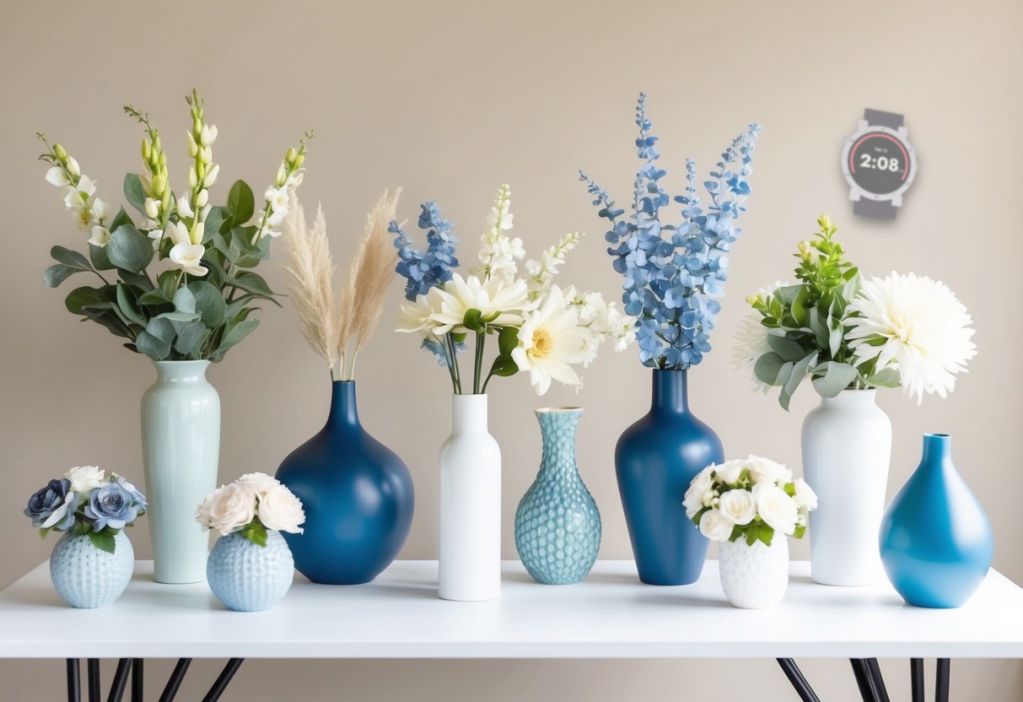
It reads 2h08
